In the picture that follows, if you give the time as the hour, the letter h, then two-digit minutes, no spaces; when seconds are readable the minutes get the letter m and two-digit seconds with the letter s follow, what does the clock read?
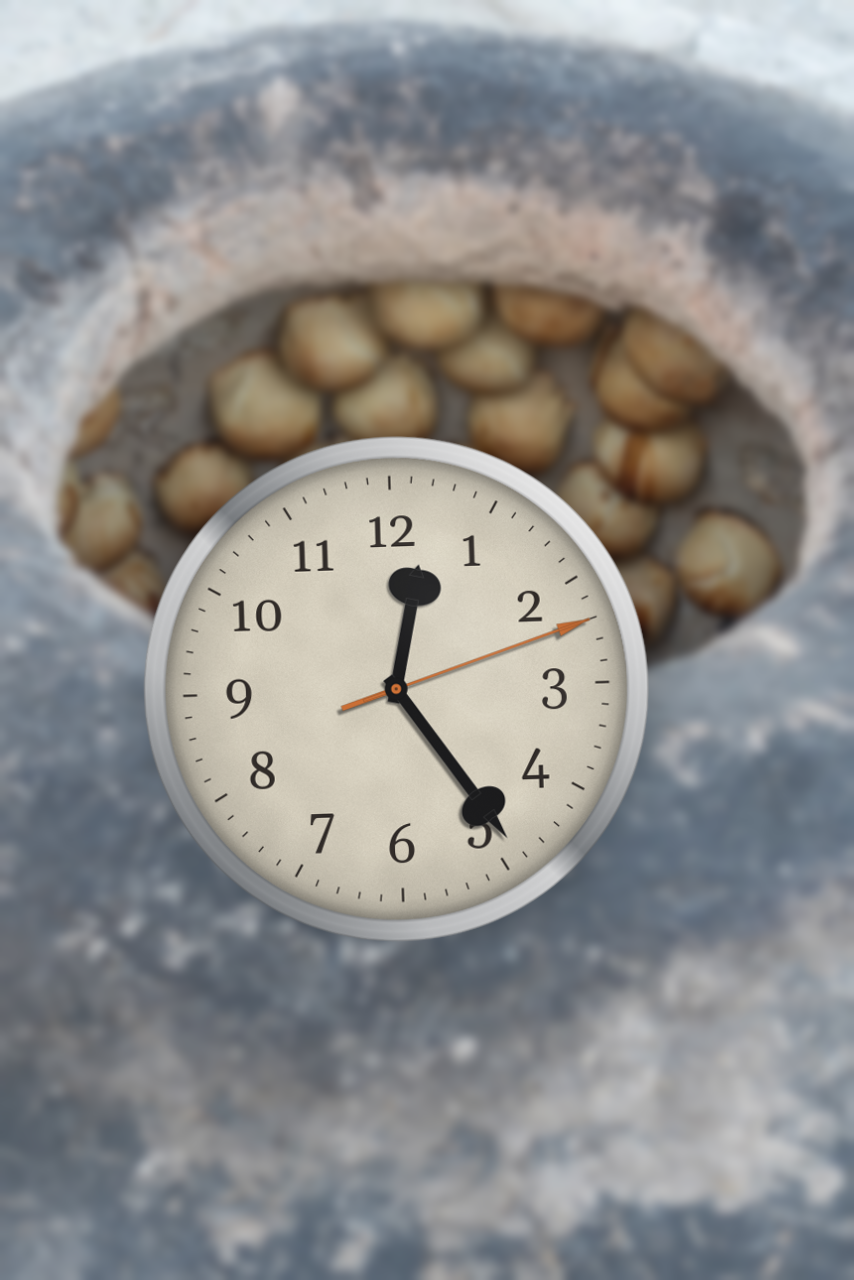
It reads 12h24m12s
